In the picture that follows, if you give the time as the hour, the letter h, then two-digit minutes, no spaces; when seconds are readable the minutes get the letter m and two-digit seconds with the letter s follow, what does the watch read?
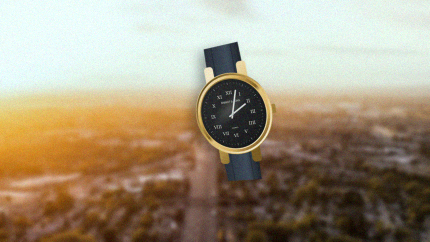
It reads 2h03
